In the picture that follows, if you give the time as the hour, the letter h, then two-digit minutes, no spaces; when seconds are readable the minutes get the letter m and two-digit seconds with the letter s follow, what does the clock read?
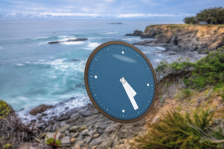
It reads 4h25
